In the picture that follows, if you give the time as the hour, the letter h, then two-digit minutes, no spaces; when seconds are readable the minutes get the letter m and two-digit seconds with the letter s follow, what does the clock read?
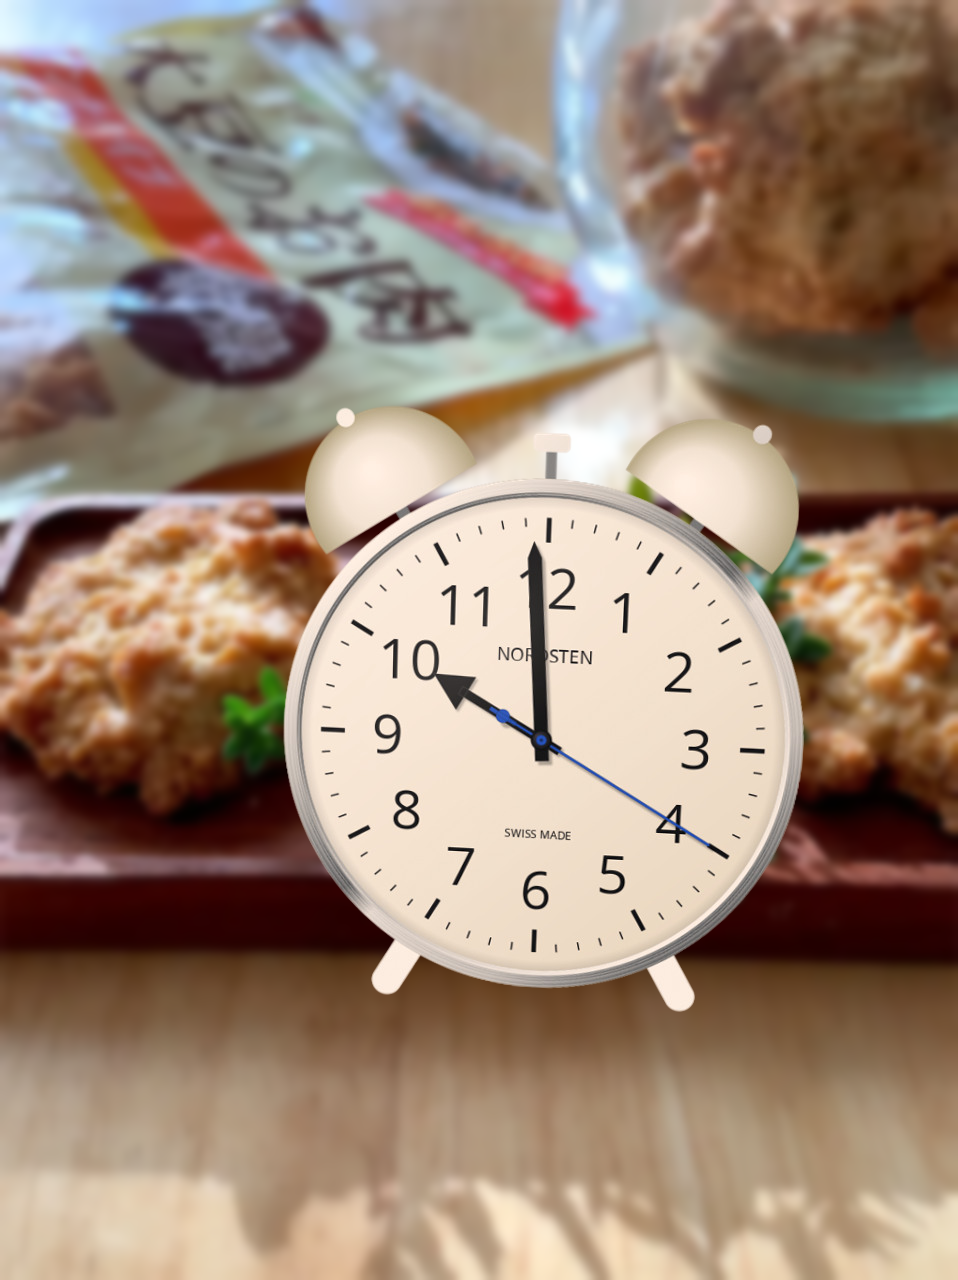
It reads 9h59m20s
